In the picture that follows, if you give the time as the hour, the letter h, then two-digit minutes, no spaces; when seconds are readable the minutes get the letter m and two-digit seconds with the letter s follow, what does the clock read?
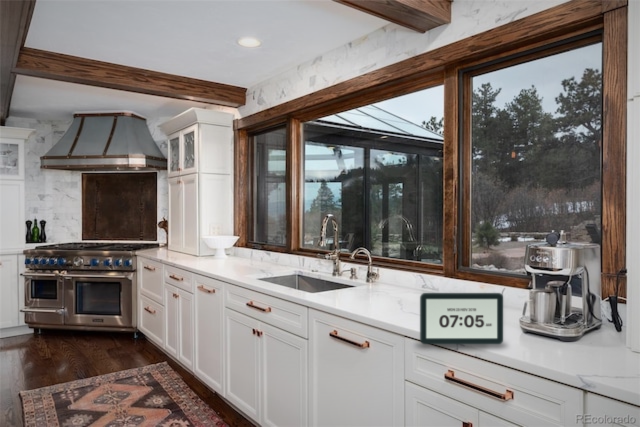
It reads 7h05
